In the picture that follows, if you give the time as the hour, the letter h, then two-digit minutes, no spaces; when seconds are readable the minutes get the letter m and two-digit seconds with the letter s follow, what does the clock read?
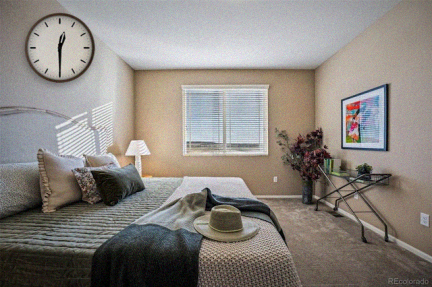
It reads 12h30
